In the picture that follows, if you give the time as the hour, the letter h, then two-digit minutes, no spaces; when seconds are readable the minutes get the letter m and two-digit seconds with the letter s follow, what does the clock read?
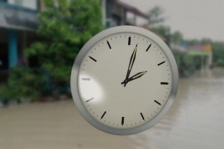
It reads 2h02
